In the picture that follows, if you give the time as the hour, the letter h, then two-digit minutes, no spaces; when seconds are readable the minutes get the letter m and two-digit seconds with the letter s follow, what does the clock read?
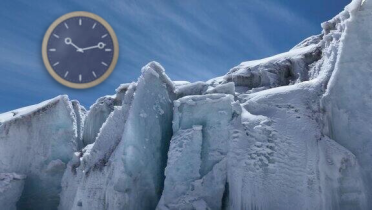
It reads 10h13
